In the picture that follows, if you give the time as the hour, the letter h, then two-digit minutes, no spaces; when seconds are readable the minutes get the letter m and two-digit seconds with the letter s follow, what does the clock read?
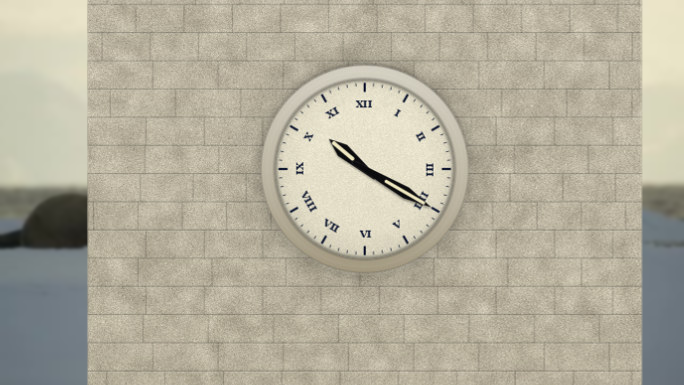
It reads 10h20
